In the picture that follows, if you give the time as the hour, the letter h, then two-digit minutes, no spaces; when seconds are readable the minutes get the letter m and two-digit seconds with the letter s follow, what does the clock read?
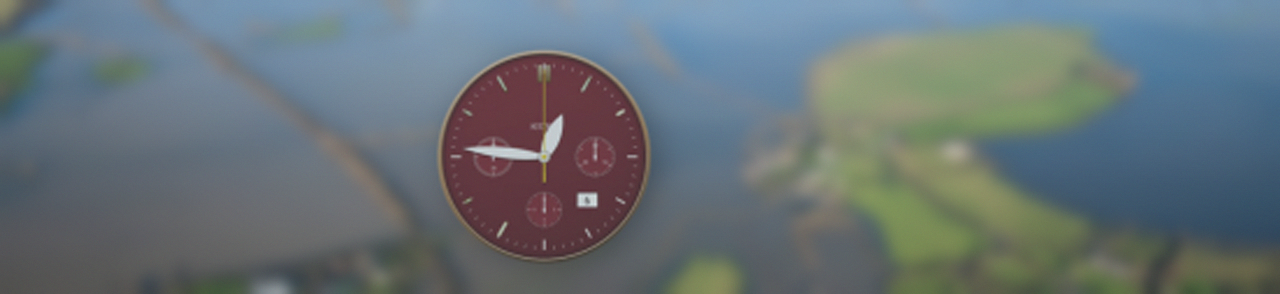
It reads 12h46
